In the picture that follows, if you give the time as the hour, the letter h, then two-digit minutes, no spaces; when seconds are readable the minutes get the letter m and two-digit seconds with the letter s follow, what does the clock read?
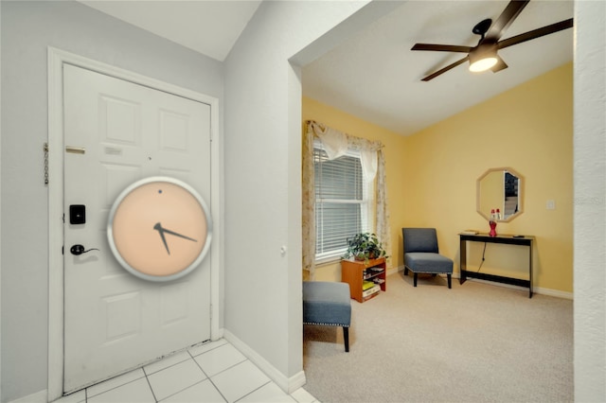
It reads 5h18
